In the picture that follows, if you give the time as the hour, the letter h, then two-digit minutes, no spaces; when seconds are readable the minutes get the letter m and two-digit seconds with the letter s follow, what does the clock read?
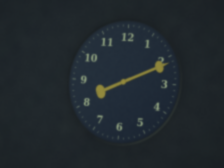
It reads 8h11
